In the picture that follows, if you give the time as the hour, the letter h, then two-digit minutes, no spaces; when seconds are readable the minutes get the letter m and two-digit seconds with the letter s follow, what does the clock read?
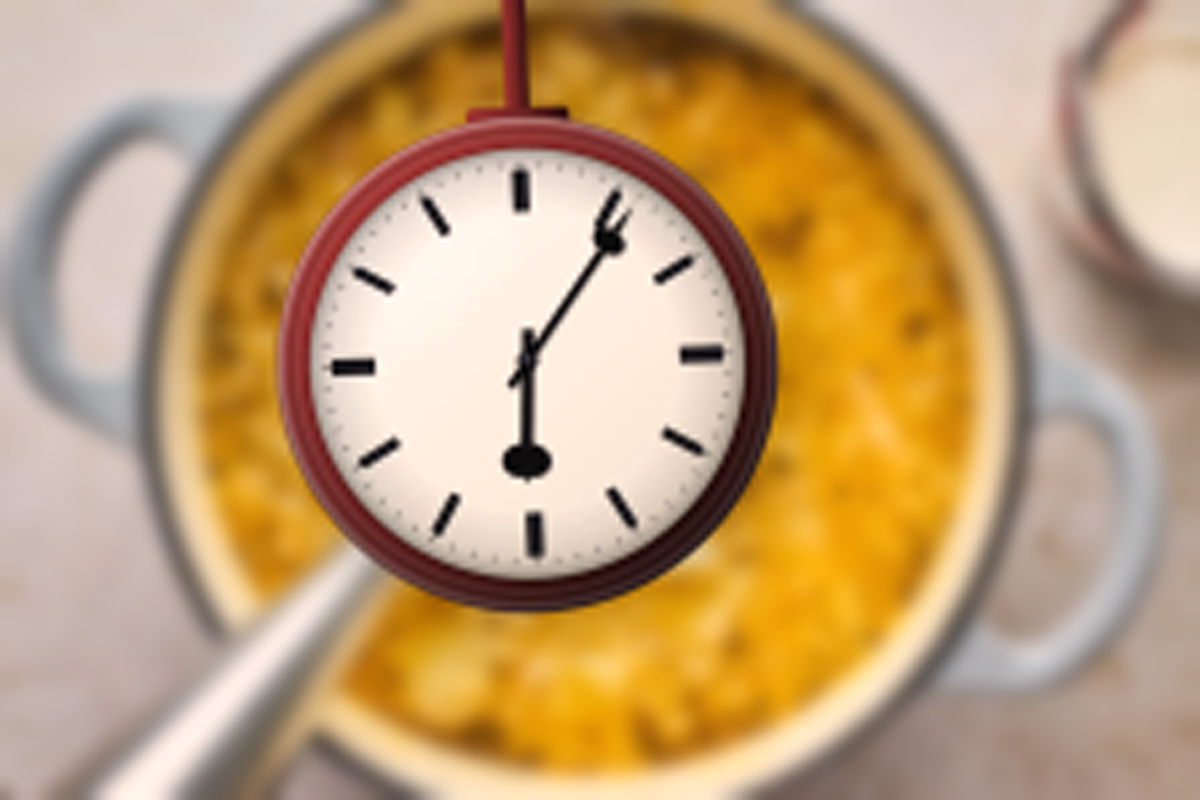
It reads 6h06
